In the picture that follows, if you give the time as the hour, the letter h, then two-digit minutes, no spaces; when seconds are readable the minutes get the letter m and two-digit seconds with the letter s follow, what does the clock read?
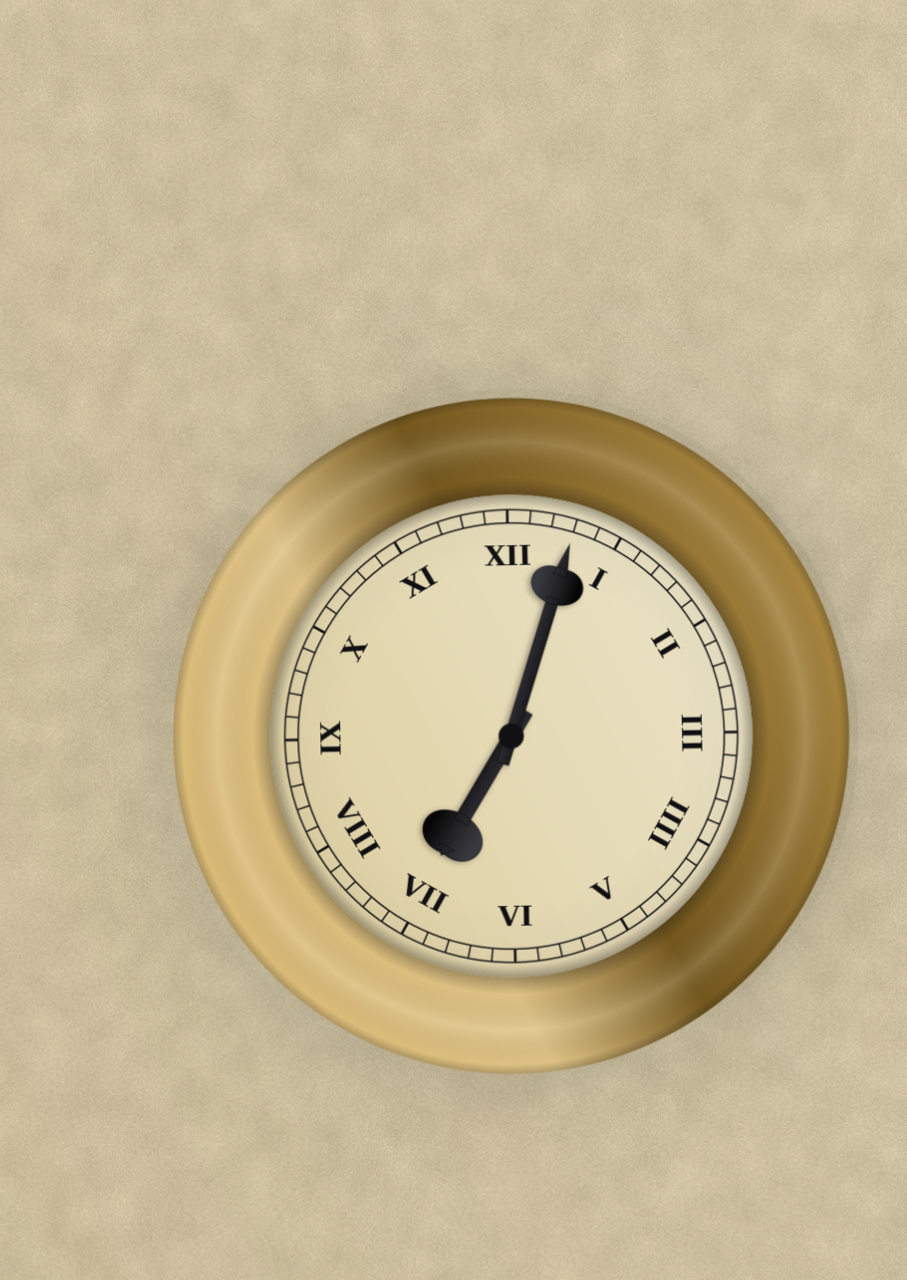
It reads 7h03
